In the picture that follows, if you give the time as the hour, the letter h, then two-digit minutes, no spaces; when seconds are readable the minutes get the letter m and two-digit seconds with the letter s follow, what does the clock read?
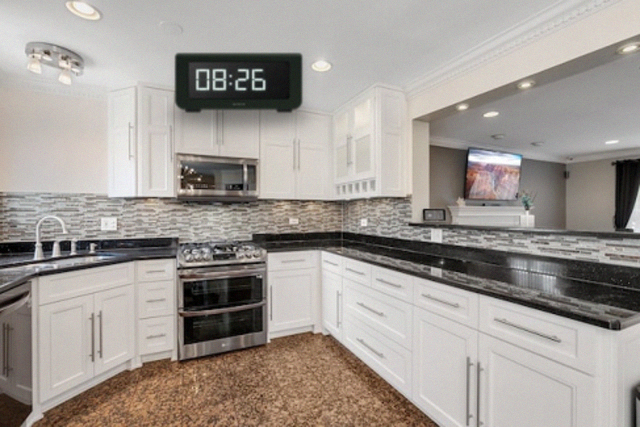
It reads 8h26
